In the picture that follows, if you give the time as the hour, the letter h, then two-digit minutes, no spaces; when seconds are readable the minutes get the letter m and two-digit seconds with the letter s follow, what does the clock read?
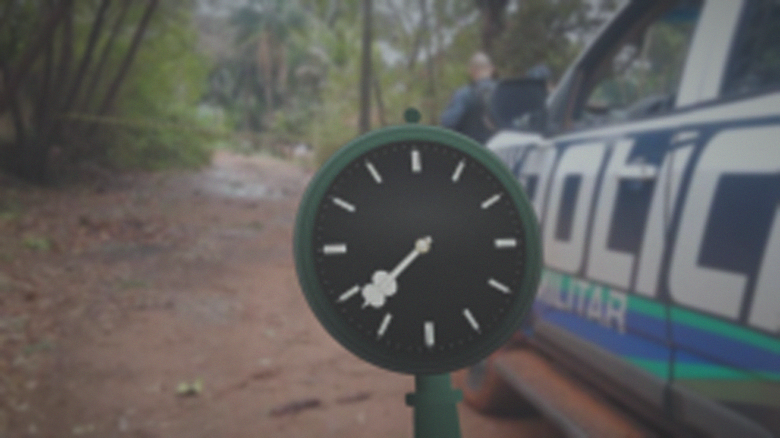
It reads 7h38
